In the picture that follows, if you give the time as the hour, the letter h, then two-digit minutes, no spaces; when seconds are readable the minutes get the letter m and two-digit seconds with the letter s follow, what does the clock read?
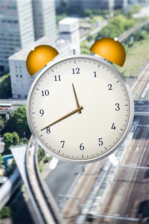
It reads 11h41
